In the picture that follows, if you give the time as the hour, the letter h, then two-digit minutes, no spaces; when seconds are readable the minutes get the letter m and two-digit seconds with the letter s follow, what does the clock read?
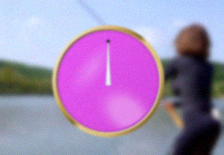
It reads 12h00
